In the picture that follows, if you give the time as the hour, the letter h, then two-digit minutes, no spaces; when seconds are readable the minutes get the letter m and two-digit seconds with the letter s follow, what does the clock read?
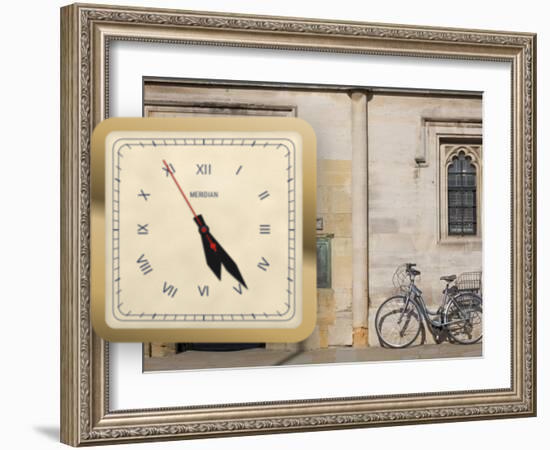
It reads 5h23m55s
